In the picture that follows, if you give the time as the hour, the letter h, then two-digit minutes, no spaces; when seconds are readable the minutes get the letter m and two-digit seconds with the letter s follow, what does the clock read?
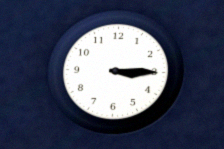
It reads 3h15
